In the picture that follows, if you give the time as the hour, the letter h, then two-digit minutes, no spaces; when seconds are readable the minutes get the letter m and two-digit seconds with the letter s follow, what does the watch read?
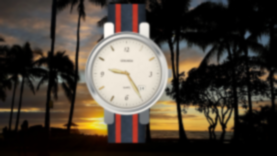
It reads 9h25
